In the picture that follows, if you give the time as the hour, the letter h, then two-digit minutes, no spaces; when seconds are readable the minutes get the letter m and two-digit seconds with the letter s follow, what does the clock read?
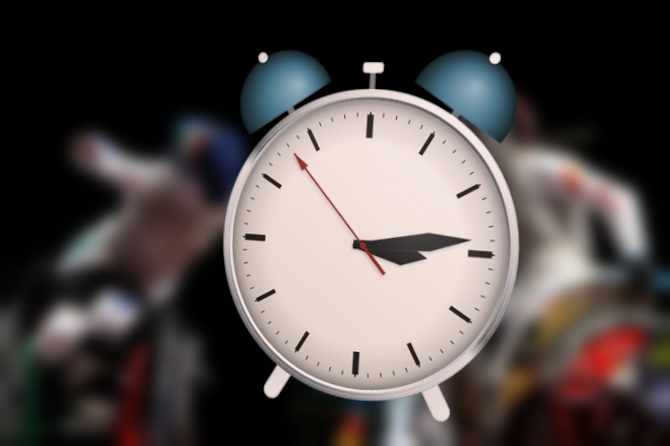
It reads 3h13m53s
